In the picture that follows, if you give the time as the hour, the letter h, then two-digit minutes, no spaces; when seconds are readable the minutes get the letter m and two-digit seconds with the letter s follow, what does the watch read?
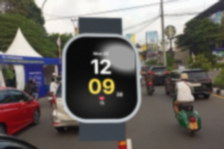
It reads 12h09
